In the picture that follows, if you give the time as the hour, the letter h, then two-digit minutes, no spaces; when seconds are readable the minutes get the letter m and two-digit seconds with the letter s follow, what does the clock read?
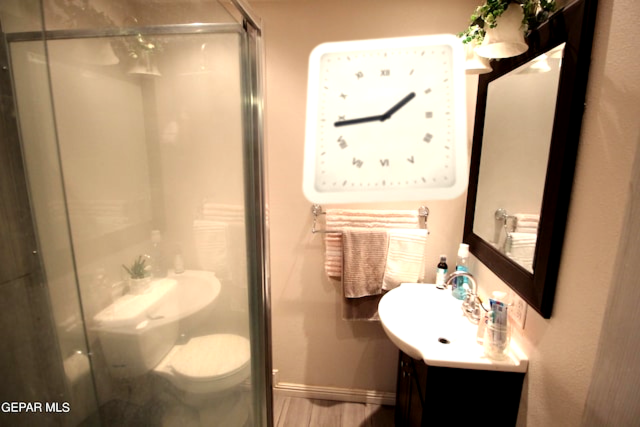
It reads 1h44
